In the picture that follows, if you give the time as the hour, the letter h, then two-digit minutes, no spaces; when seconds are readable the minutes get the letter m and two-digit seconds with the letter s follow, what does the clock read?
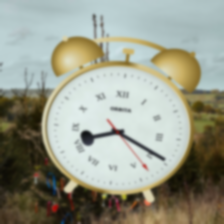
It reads 8h19m23s
